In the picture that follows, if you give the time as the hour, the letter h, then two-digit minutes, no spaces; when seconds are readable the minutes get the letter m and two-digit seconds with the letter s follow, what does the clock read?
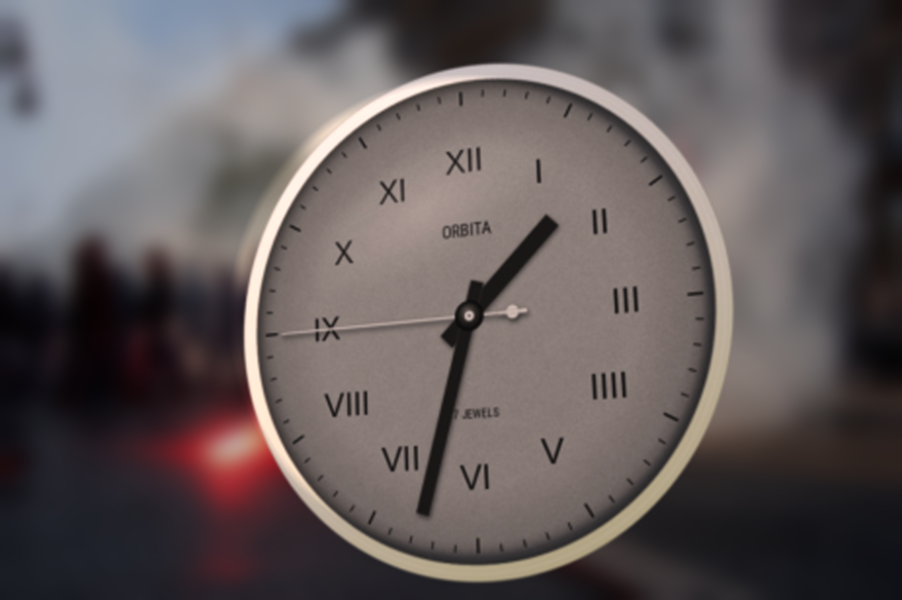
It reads 1h32m45s
